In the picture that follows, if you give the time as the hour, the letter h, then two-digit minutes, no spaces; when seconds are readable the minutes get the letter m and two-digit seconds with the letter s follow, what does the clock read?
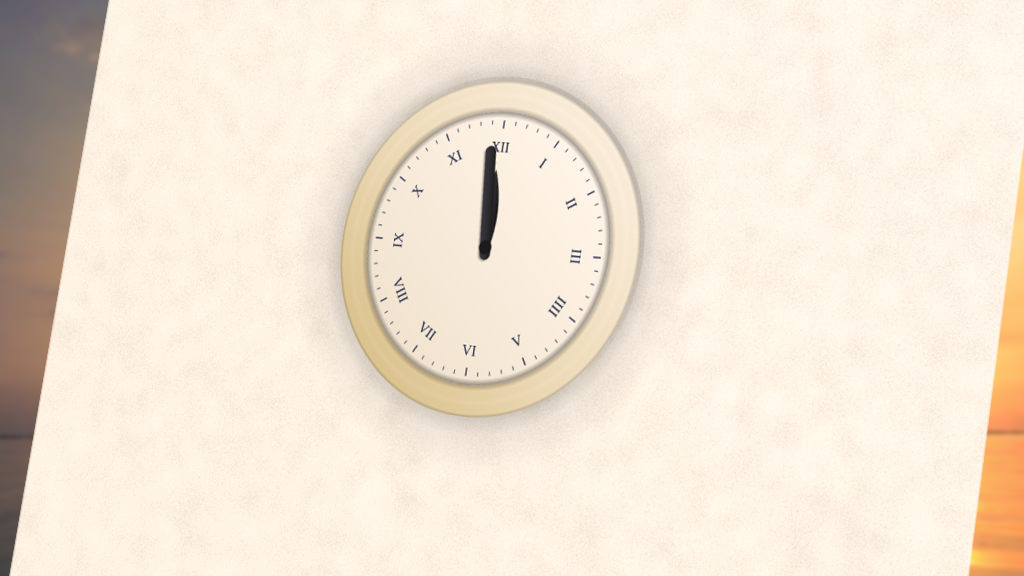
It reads 11h59
